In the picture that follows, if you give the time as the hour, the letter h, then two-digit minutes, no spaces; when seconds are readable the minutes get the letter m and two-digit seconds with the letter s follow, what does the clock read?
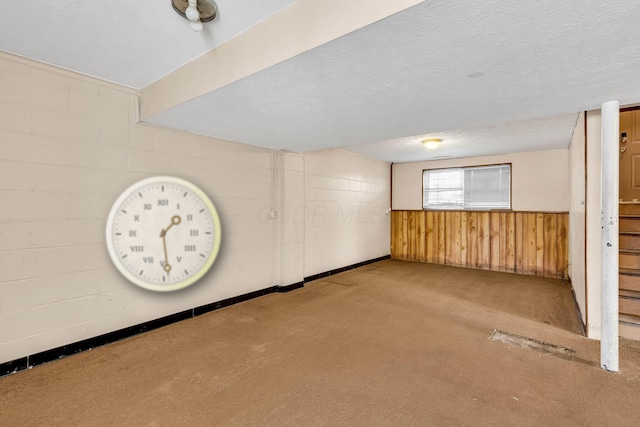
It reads 1h29
